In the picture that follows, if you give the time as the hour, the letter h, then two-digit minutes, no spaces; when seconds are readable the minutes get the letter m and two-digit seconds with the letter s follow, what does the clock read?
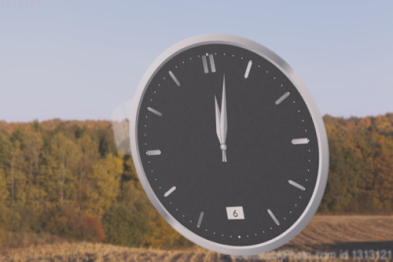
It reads 12h02
